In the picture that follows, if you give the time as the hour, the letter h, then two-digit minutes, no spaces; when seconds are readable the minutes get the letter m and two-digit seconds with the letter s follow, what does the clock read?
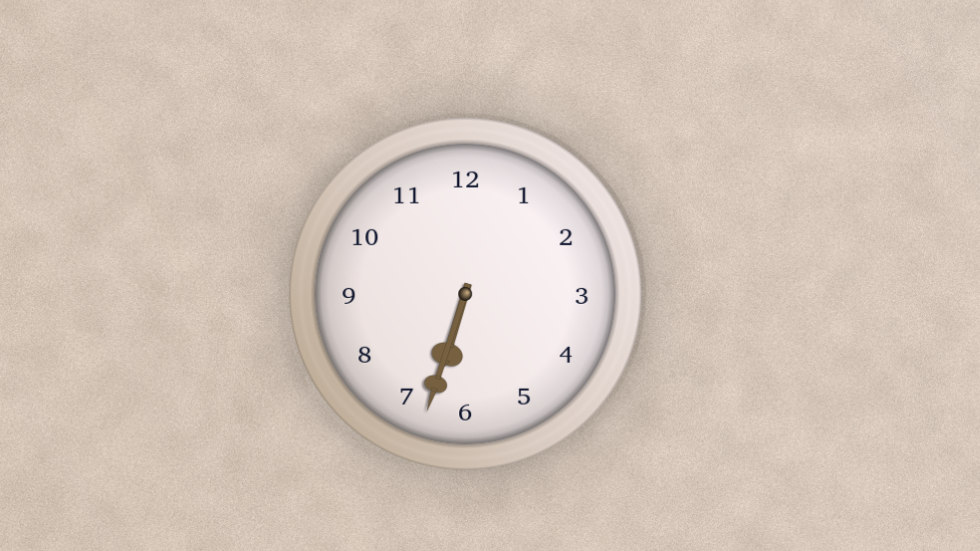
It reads 6h33
